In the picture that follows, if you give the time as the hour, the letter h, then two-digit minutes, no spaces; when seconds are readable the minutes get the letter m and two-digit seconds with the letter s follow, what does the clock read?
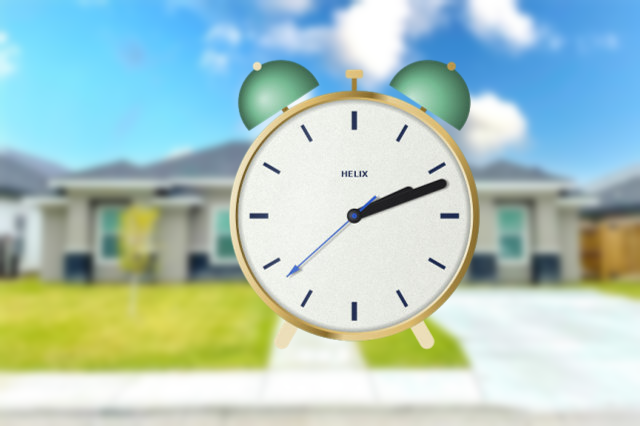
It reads 2h11m38s
